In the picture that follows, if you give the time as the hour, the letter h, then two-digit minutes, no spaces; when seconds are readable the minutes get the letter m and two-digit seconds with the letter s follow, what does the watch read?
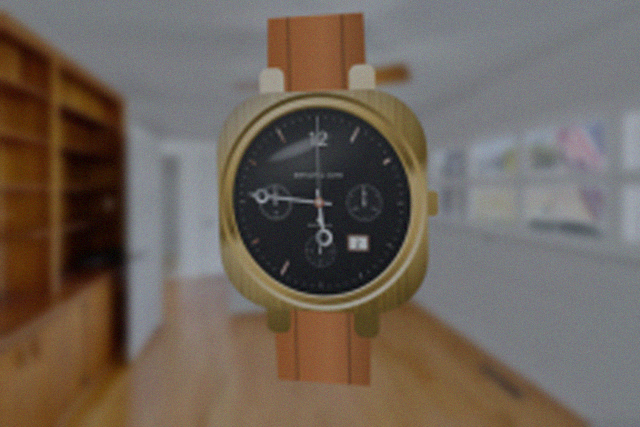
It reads 5h46
